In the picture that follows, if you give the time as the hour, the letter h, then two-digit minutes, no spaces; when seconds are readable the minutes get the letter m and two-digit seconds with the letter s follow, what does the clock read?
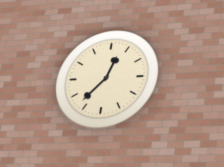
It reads 12h37
